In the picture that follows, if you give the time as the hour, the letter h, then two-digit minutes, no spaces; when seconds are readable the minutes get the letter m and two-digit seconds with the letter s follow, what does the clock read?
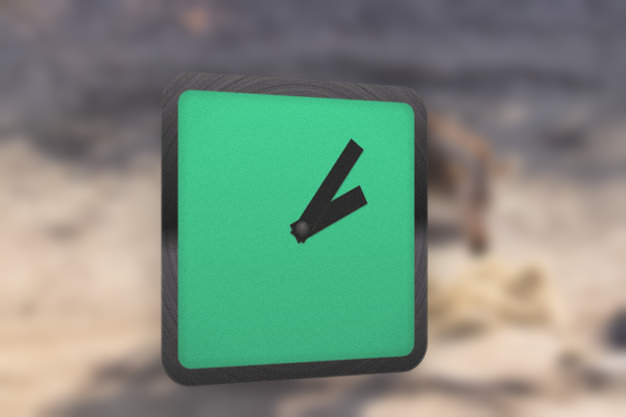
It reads 2h06
